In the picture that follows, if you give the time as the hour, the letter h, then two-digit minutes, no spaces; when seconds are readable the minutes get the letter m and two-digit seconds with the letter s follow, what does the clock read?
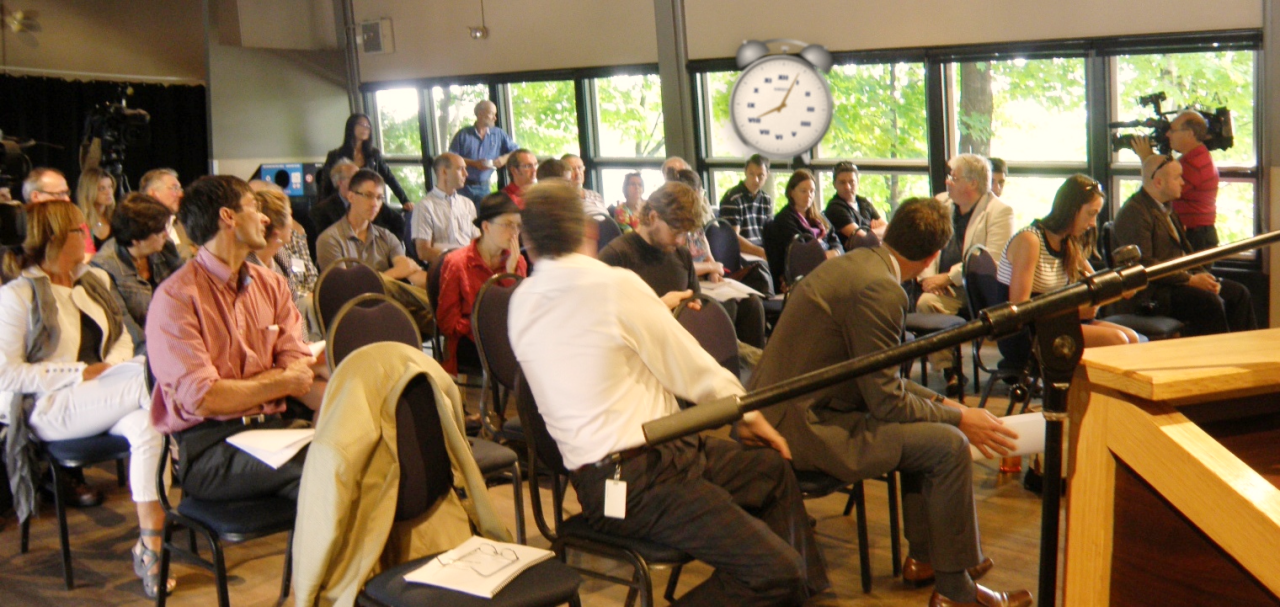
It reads 8h04
